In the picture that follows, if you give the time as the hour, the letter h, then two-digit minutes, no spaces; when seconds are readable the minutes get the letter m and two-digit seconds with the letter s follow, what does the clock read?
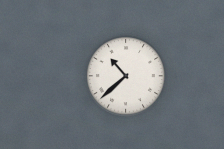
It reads 10h38
